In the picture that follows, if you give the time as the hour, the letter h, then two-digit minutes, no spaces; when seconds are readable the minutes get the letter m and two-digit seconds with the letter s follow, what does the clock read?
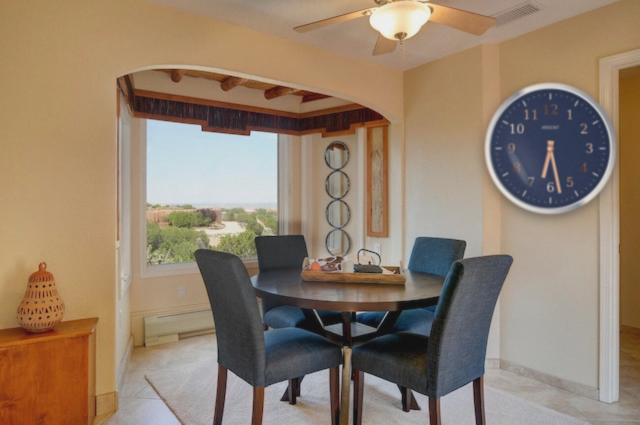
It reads 6h28
